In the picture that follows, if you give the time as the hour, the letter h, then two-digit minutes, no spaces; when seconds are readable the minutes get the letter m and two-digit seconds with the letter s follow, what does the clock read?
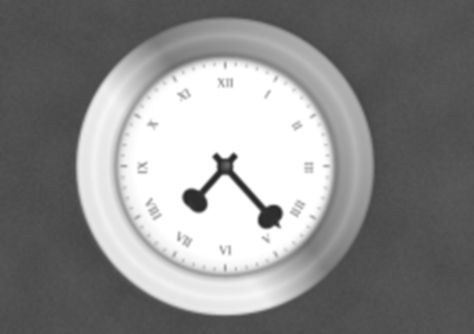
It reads 7h23
